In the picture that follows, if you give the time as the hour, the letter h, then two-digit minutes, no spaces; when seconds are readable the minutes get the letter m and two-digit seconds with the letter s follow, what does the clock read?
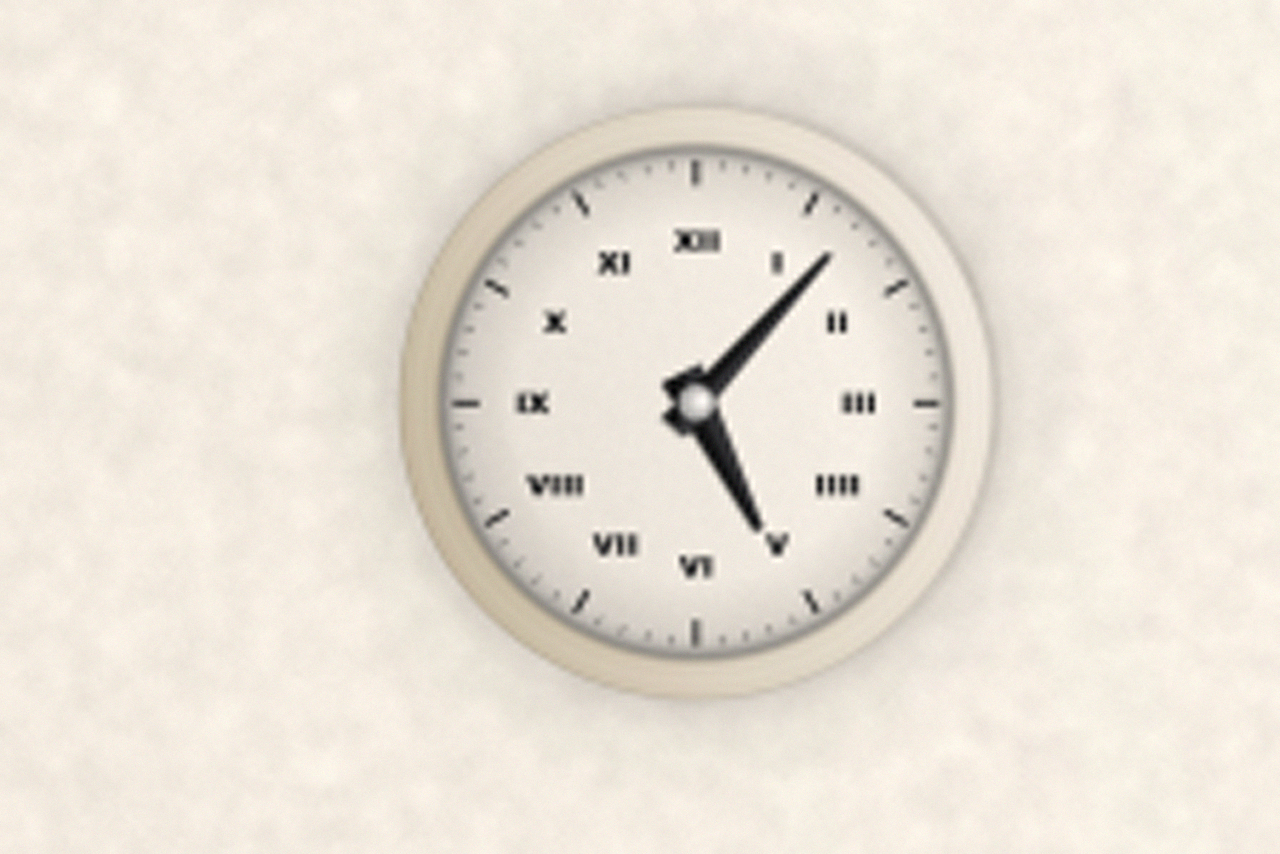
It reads 5h07
